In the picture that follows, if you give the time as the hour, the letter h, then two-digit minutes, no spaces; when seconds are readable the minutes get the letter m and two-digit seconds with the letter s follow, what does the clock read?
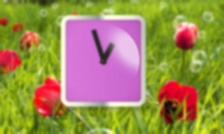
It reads 12h57
